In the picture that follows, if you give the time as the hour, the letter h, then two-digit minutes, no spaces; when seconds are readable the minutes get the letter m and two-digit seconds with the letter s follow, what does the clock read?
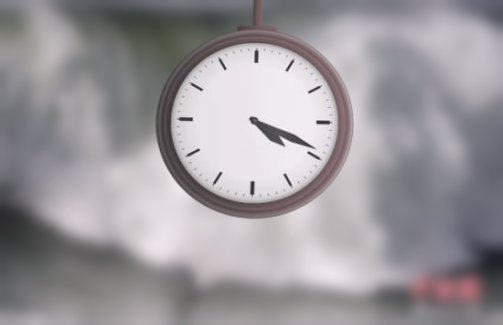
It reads 4h19
